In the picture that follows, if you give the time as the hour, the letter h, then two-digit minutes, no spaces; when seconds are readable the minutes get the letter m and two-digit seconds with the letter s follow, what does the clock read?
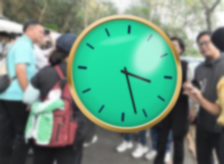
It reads 3h27
